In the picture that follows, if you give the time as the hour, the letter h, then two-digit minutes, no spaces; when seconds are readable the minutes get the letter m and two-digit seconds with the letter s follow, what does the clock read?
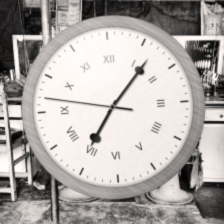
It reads 7h06m47s
